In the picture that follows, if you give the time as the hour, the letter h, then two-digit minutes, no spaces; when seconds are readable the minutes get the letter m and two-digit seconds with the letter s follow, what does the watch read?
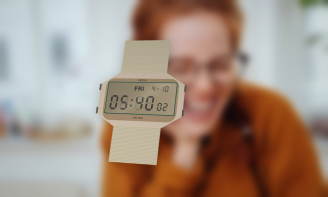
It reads 5h40m02s
